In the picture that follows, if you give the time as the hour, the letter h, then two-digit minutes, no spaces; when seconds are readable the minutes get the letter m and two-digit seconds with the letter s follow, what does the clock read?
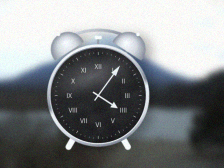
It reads 4h06
